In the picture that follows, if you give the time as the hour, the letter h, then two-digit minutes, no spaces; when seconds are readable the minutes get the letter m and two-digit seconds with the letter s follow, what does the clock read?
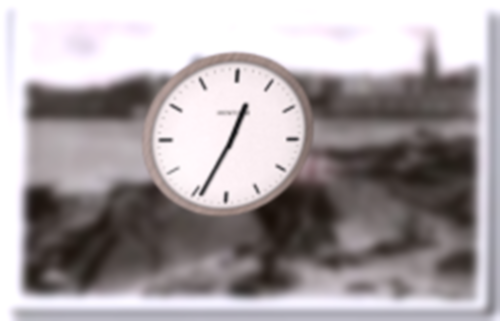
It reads 12h34
